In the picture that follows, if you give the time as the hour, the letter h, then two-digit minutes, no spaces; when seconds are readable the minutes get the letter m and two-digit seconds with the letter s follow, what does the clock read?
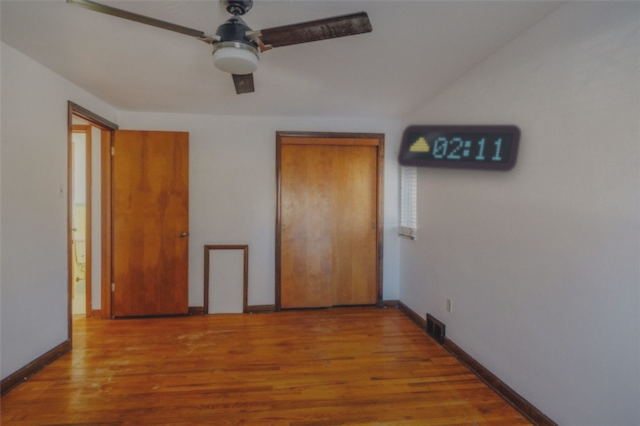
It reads 2h11
